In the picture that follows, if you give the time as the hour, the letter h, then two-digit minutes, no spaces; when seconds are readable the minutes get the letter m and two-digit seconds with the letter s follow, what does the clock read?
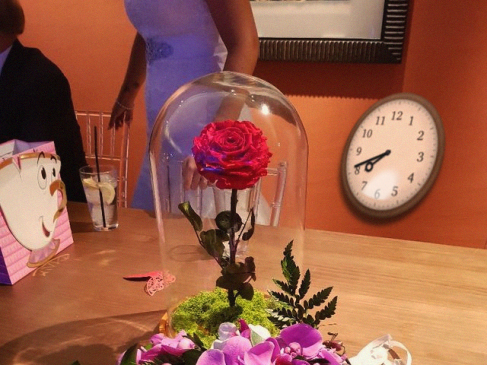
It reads 7h41
